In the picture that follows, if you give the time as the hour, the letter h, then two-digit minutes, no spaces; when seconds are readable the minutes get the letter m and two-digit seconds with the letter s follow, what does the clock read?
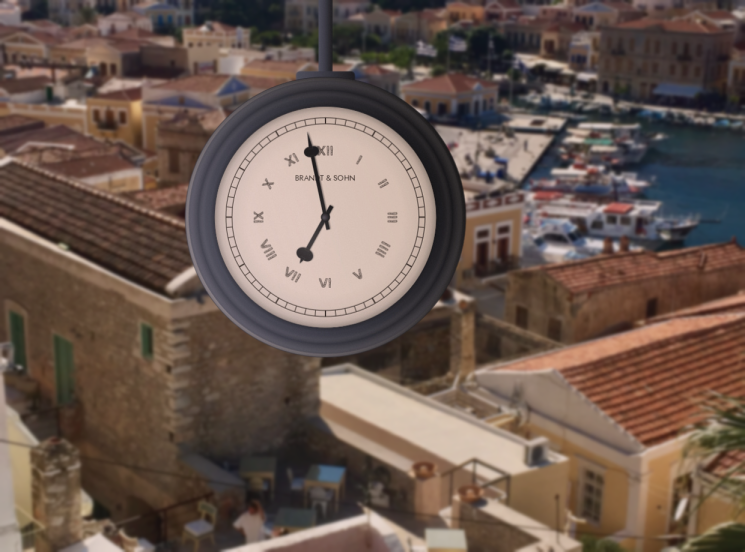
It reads 6h58
